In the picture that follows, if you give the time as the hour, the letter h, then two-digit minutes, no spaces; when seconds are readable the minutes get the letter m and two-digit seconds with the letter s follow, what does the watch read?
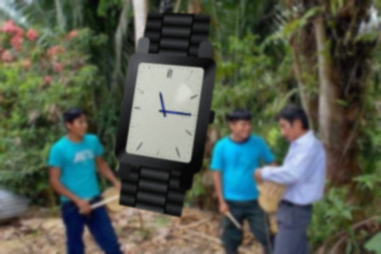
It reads 11h15
